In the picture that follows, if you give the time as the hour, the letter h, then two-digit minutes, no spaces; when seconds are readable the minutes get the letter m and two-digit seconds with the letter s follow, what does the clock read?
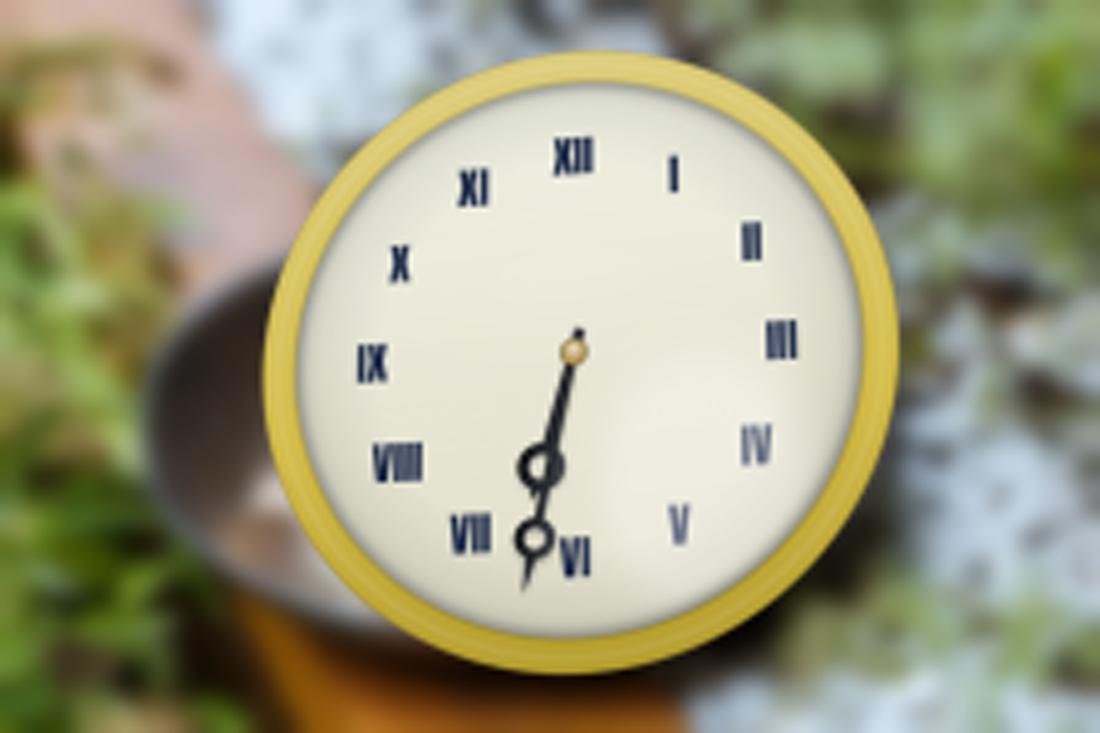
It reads 6h32
